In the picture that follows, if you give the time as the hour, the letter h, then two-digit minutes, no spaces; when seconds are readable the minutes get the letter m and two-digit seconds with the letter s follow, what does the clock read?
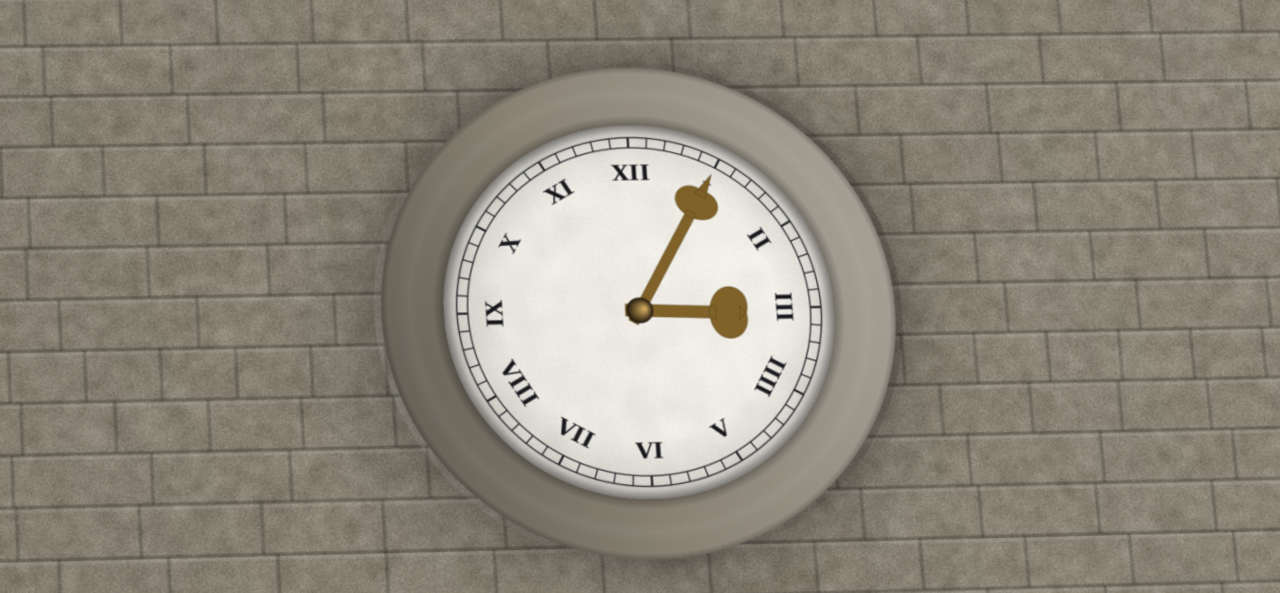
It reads 3h05
